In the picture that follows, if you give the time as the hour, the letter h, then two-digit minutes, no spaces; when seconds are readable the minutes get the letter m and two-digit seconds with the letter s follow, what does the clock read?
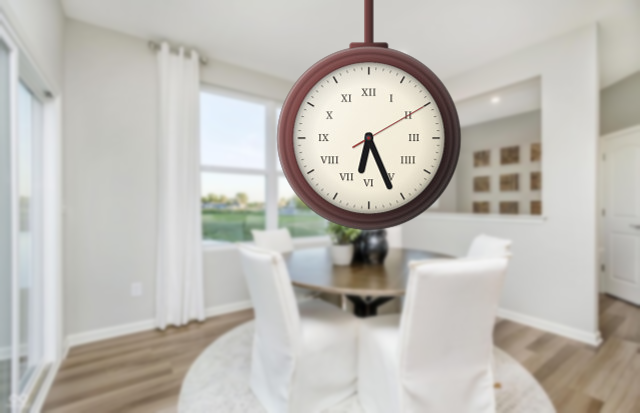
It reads 6h26m10s
